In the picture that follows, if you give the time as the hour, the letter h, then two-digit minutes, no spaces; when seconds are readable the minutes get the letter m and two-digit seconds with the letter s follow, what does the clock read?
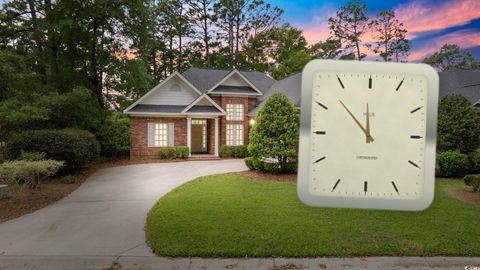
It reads 11h53
